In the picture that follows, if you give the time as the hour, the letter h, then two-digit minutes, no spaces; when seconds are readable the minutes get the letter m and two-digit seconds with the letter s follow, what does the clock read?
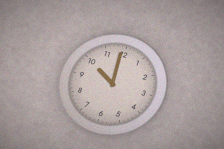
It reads 9h59
